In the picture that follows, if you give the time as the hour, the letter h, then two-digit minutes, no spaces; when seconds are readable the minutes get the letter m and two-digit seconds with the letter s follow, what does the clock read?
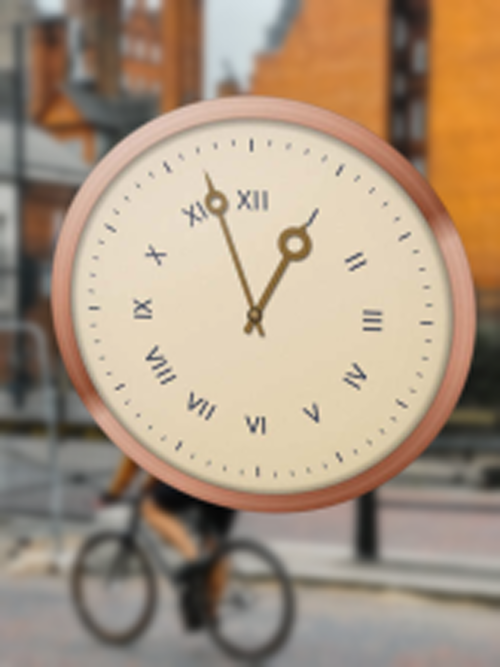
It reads 12h57
